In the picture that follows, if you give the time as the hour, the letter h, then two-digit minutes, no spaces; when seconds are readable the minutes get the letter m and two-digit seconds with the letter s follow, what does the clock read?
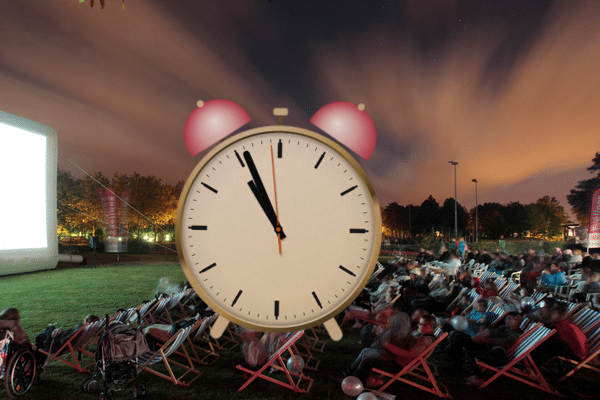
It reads 10h55m59s
